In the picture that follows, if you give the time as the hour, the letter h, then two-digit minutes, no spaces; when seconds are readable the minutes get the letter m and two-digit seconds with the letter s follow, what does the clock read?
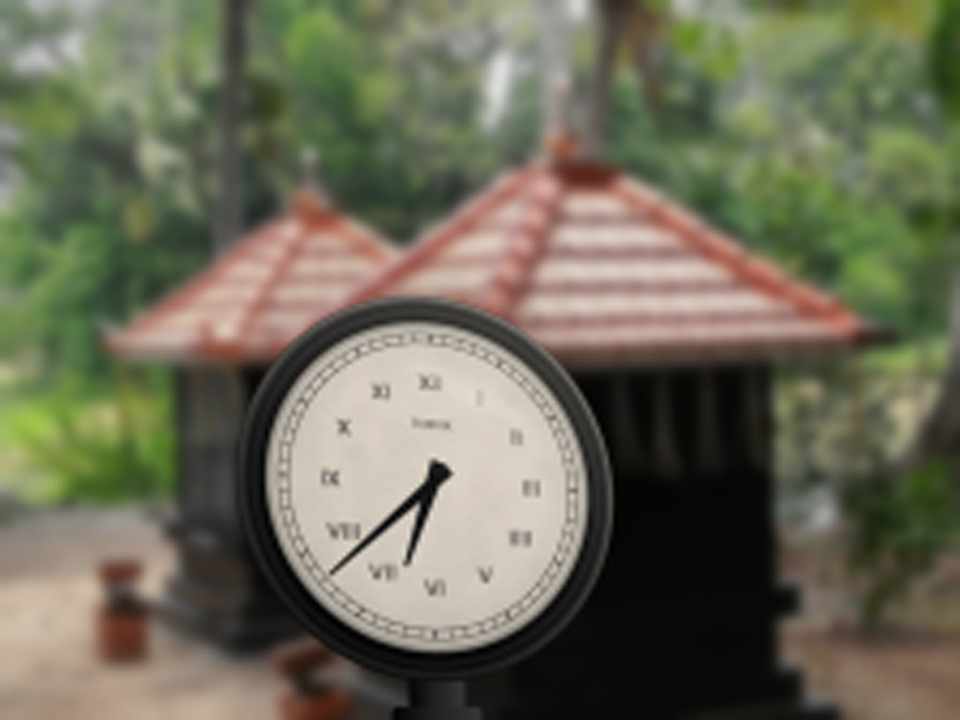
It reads 6h38
